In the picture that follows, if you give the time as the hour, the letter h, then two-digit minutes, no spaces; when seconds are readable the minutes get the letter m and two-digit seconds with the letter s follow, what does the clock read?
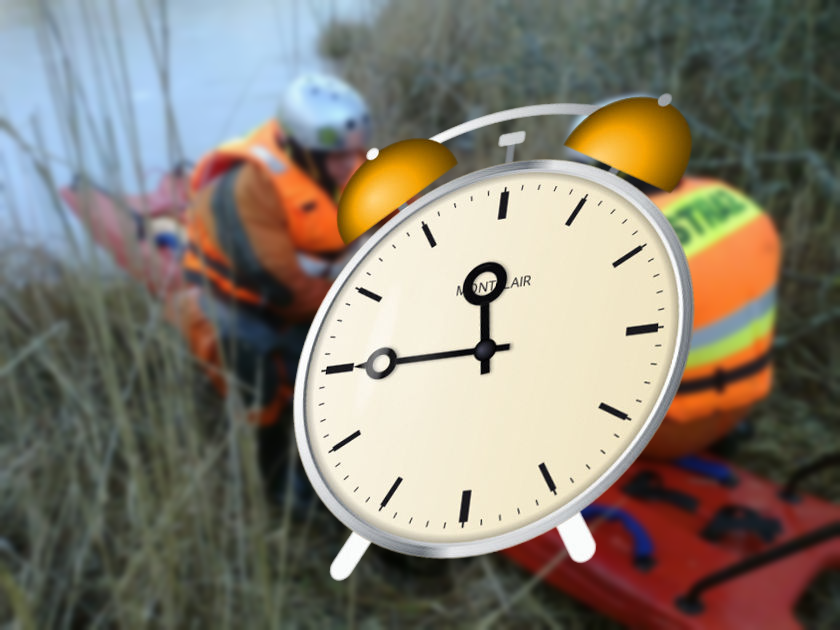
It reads 11h45
